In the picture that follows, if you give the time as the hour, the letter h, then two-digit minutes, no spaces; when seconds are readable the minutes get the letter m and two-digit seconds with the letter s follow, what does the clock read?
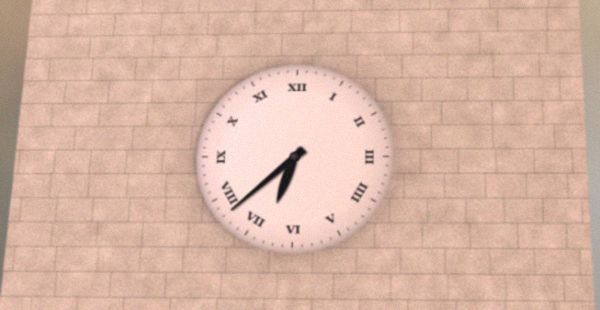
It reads 6h38
